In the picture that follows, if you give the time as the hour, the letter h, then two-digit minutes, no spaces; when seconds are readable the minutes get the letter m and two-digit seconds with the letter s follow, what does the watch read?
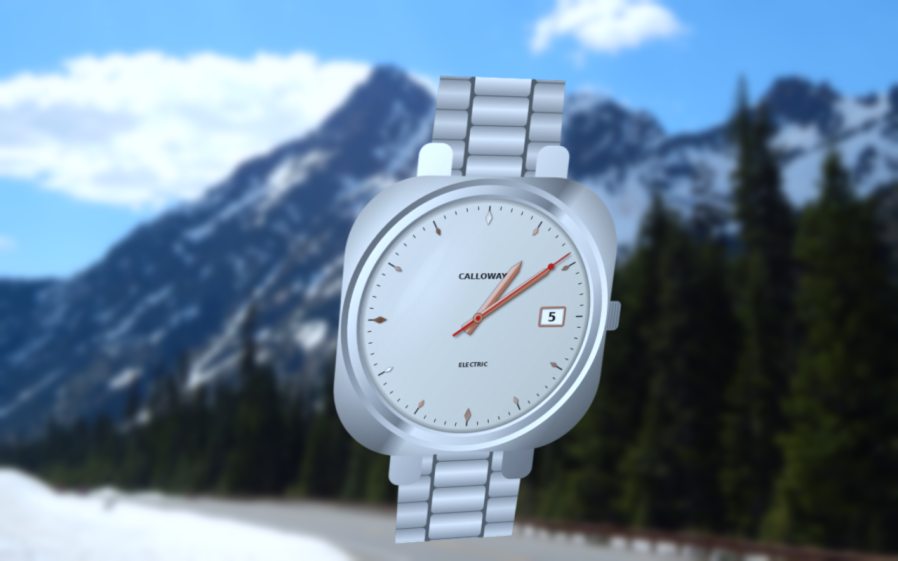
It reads 1h09m09s
